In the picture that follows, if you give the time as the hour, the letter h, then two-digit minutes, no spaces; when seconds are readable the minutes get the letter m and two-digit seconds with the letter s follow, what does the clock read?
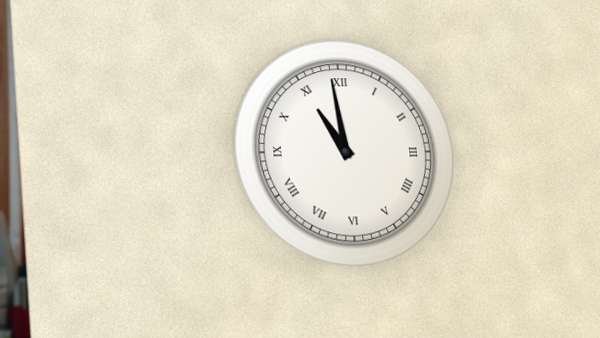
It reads 10h59
